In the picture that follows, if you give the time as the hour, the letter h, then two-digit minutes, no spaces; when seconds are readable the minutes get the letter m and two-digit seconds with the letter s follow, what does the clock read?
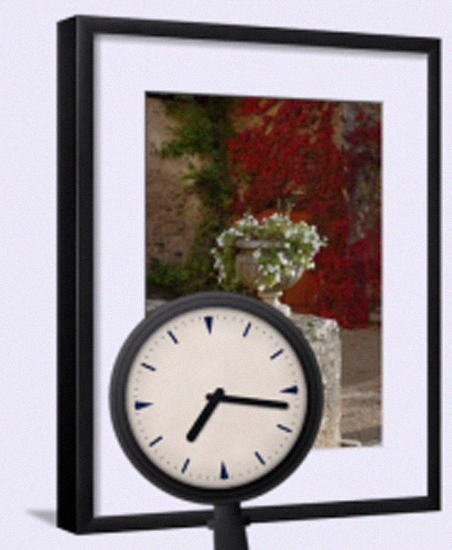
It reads 7h17
